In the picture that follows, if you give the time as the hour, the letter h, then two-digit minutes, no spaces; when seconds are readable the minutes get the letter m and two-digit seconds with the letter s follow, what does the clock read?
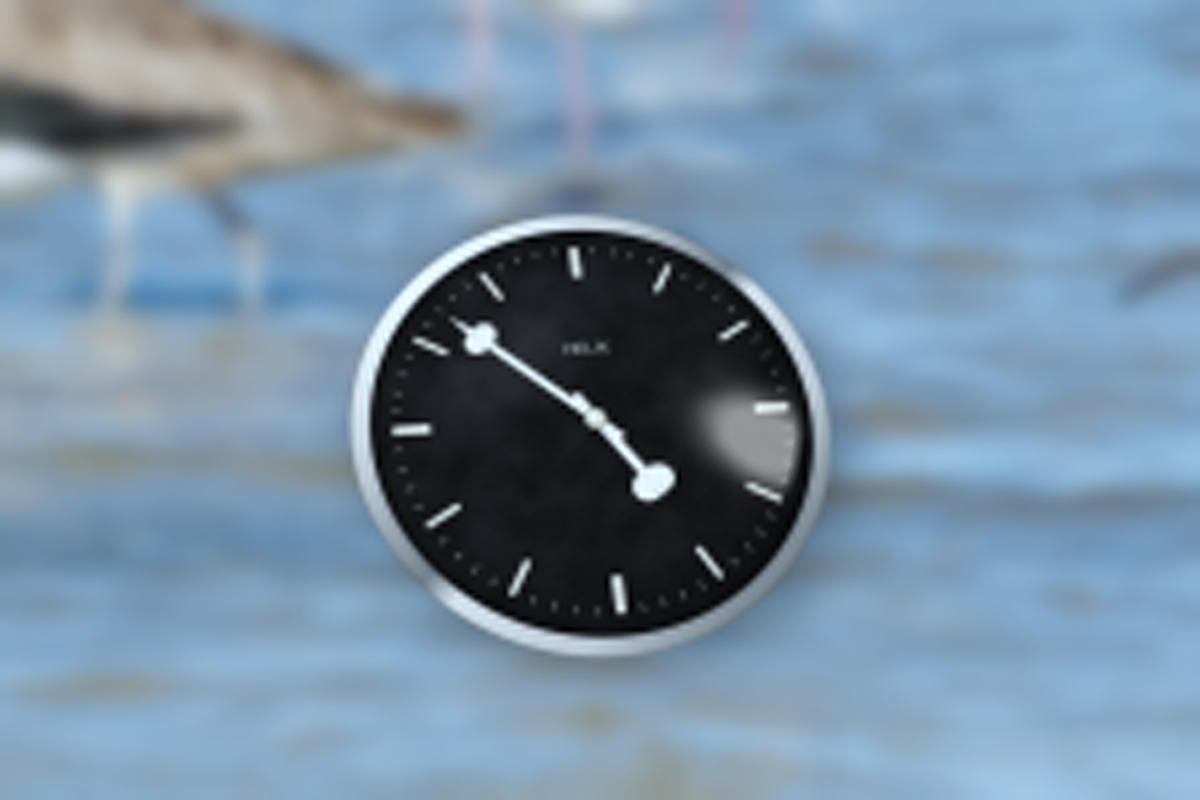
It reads 4h52
